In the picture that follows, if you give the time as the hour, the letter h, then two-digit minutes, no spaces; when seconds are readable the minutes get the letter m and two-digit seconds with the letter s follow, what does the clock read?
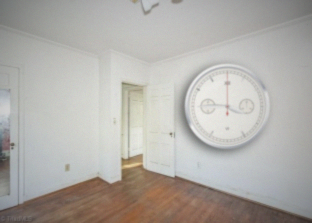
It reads 3h45
